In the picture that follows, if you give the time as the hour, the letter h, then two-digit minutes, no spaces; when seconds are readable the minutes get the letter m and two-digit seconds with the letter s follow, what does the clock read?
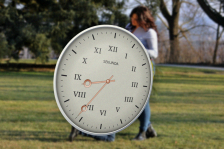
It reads 8h36
